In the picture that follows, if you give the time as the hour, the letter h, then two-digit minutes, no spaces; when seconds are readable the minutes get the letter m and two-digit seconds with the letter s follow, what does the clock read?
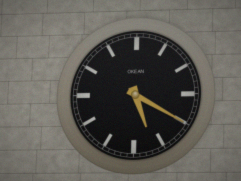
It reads 5h20
